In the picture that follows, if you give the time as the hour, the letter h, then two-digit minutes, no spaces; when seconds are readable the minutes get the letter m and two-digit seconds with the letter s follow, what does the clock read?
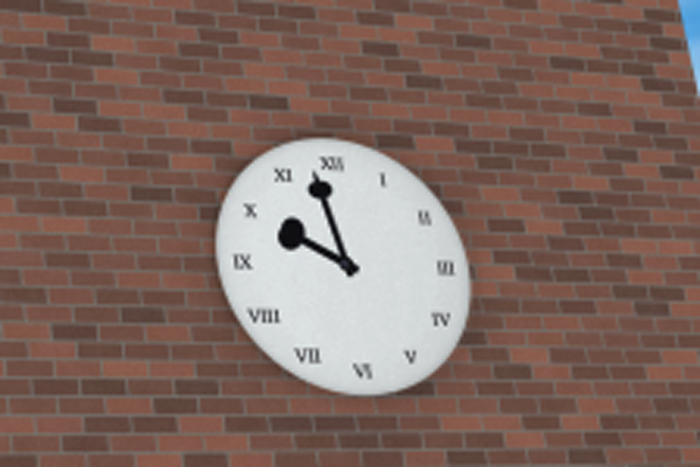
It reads 9h58
